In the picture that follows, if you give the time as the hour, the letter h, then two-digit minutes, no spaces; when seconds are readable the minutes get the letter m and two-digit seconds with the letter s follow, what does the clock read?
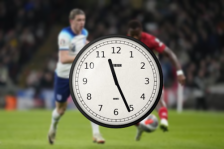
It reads 11h26
